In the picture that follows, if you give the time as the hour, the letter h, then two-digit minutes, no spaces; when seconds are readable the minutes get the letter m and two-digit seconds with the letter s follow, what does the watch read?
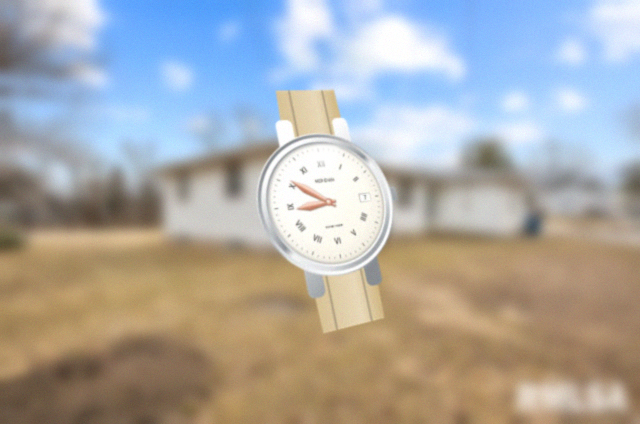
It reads 8h51
